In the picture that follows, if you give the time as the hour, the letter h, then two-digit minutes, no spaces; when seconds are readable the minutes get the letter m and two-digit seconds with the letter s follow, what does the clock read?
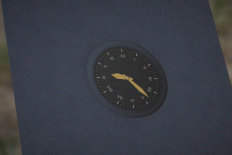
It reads 9h23
